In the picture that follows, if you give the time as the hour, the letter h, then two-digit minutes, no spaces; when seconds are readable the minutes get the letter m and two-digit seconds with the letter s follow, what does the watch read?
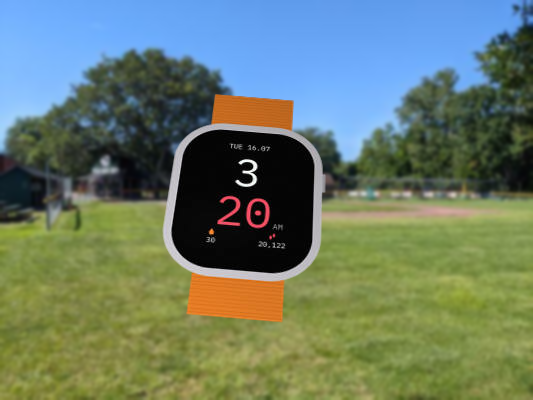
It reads 3h20
